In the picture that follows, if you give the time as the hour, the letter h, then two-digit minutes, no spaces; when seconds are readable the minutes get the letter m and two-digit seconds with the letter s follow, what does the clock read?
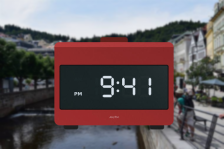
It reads 9h41
